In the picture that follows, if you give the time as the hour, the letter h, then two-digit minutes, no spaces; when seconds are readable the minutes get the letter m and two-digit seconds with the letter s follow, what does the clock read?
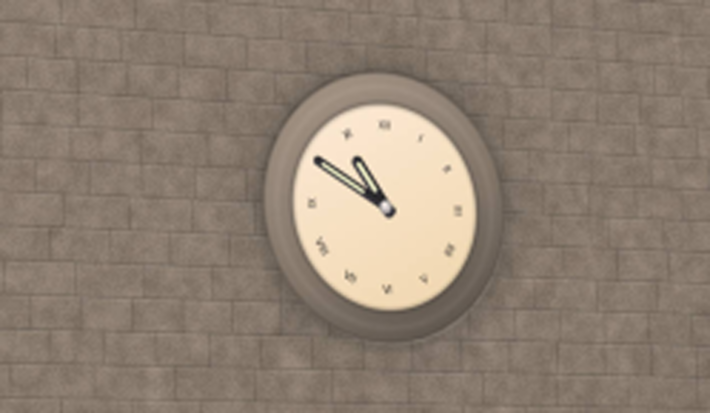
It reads 10h50
